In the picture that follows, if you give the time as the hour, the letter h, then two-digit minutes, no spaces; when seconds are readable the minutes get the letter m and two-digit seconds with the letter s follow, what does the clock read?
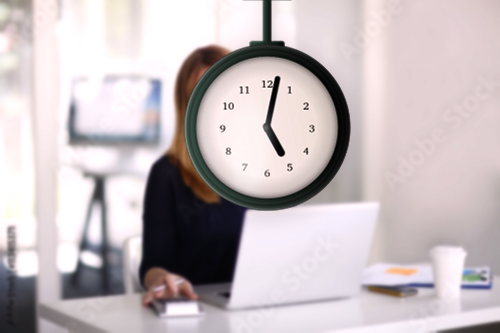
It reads 5h02
